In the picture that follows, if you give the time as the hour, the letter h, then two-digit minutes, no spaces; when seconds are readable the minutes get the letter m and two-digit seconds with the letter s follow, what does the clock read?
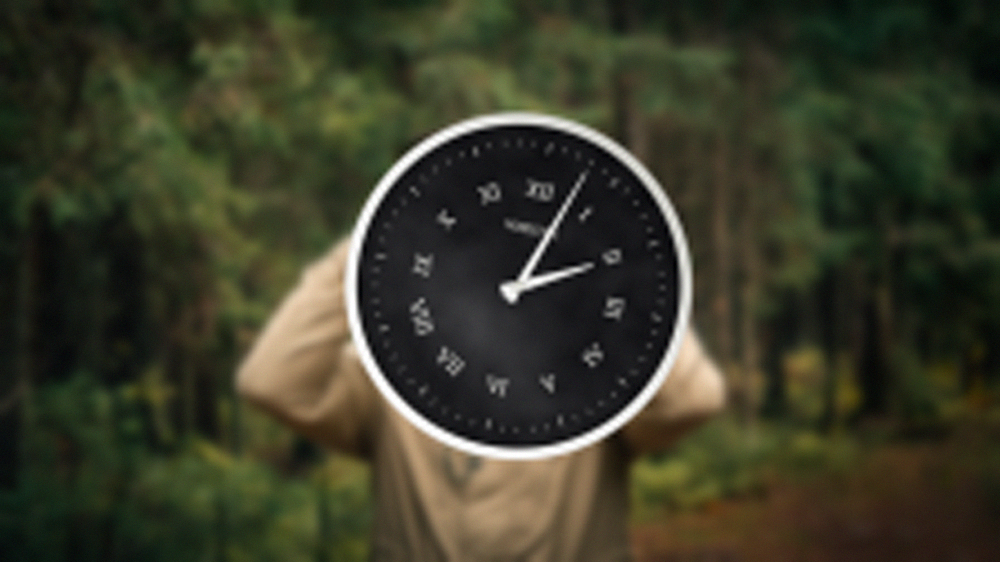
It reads 2h03
